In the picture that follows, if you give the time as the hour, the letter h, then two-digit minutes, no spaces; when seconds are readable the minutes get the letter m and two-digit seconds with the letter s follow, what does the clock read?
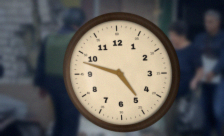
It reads 4h48
